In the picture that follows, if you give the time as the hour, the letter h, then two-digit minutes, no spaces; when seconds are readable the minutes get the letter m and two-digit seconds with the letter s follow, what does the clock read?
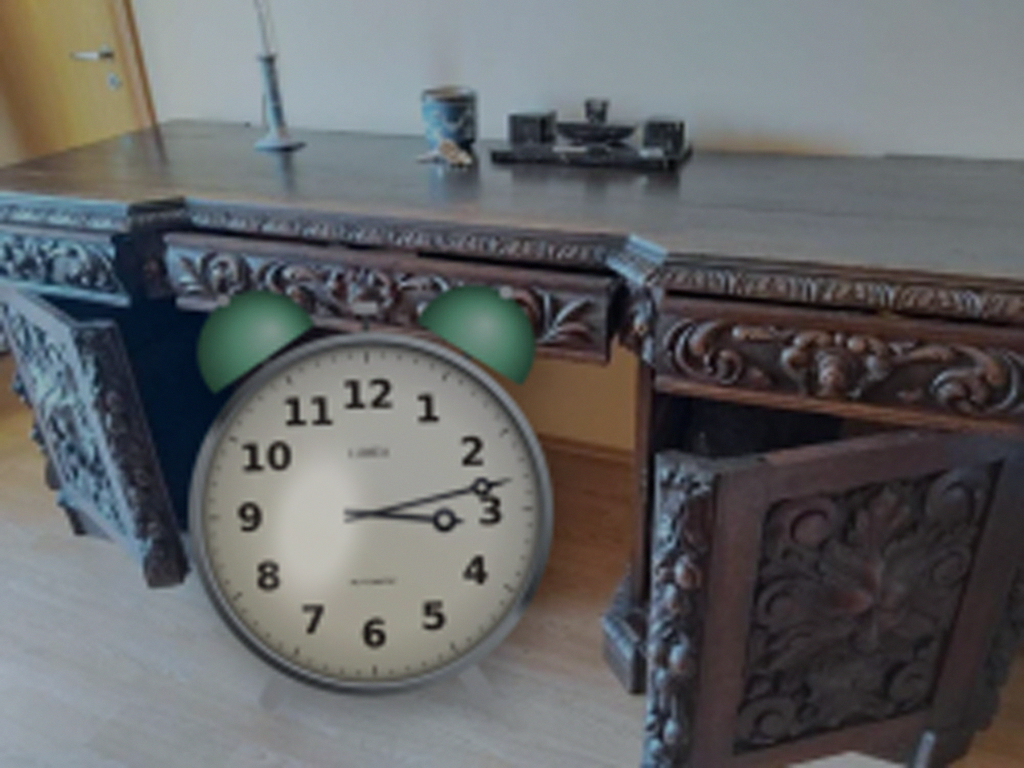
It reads 3h13
